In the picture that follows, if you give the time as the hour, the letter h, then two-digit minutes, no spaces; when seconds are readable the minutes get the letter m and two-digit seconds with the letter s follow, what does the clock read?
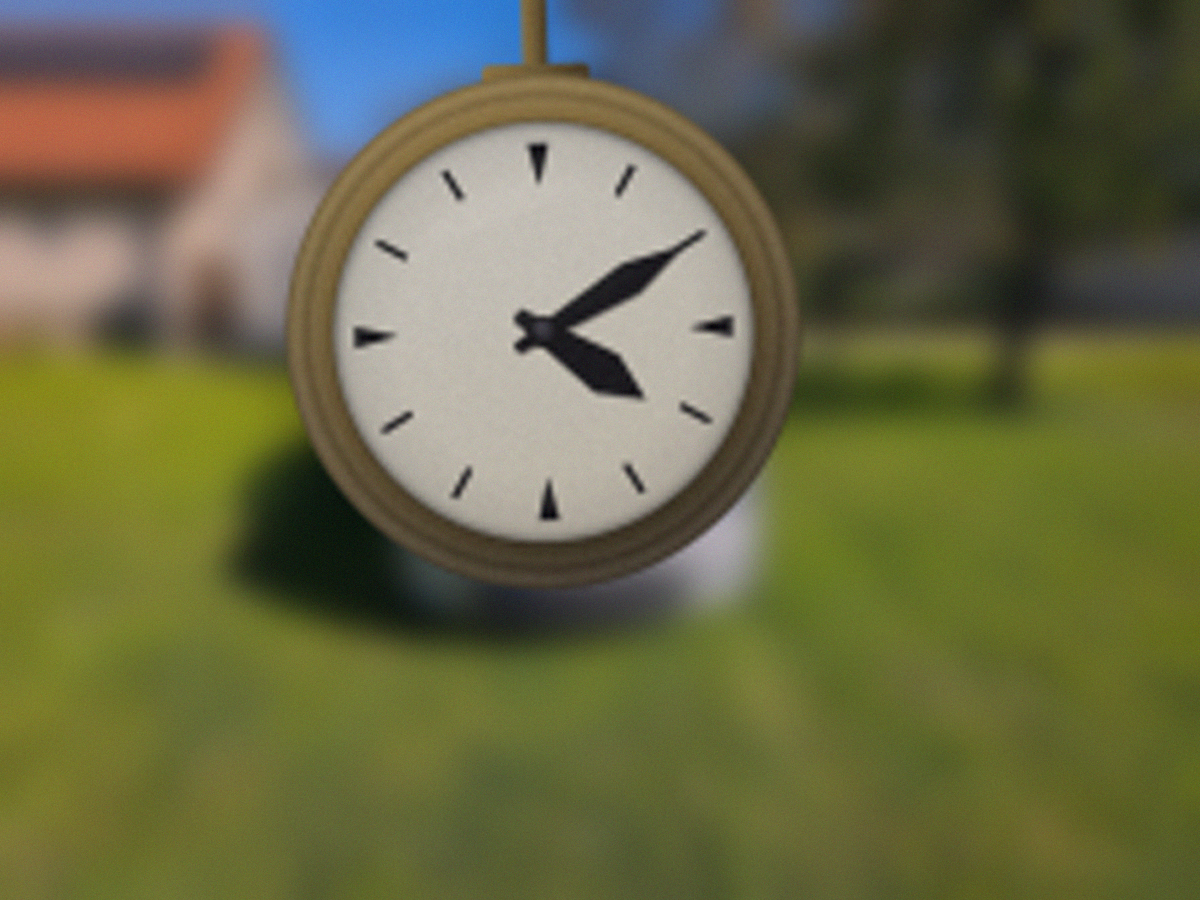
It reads 4h10
